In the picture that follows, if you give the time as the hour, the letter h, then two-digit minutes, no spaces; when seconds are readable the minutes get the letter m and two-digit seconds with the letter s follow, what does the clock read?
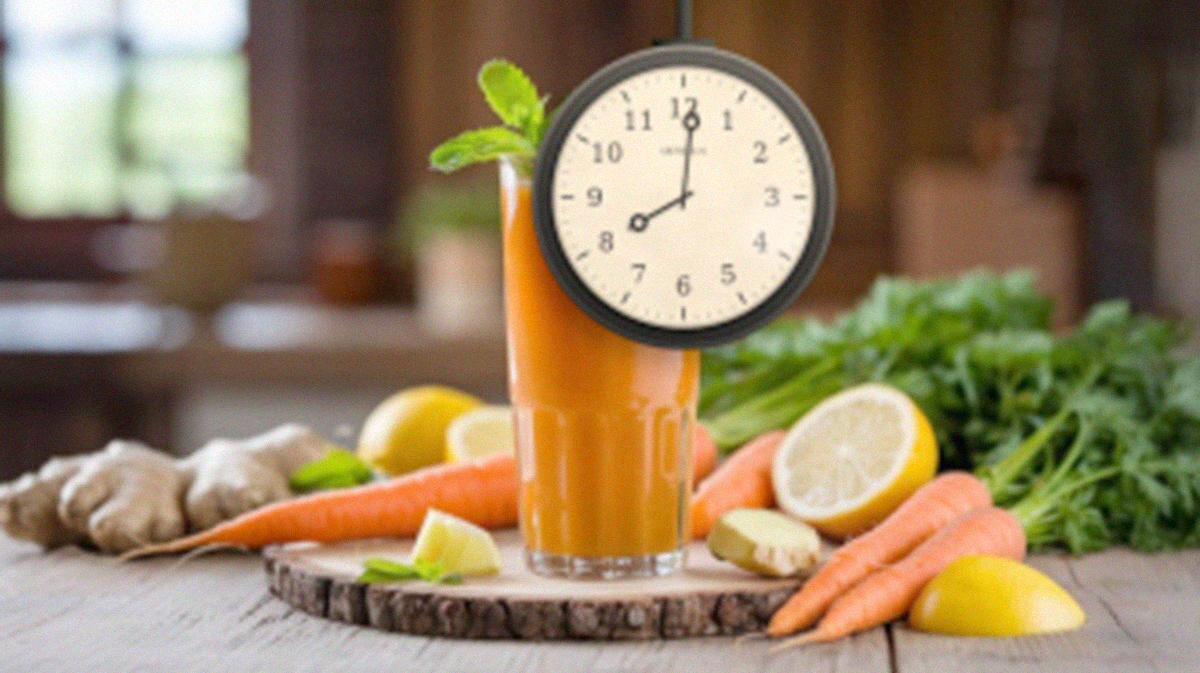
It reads 8h01
